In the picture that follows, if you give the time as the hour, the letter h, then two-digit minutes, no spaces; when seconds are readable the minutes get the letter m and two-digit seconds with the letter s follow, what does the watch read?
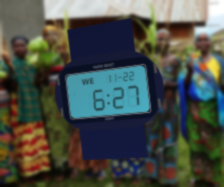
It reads 6h27
